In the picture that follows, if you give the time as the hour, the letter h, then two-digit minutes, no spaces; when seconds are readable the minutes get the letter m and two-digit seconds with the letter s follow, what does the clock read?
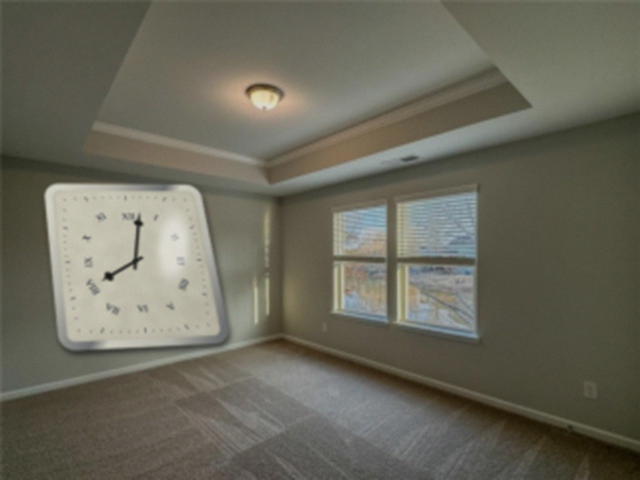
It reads 8h02
